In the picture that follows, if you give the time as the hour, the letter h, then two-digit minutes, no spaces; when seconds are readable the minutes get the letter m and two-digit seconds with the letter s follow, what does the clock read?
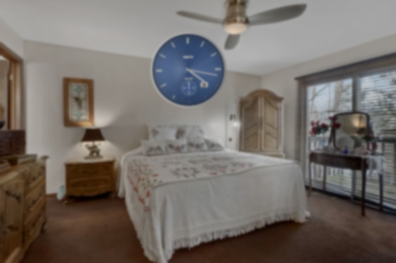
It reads 4h17
